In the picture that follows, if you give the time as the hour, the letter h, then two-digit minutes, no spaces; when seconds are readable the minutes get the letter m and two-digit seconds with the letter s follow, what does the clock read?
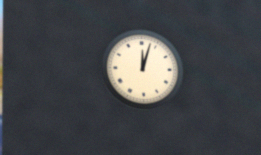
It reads 12h03
